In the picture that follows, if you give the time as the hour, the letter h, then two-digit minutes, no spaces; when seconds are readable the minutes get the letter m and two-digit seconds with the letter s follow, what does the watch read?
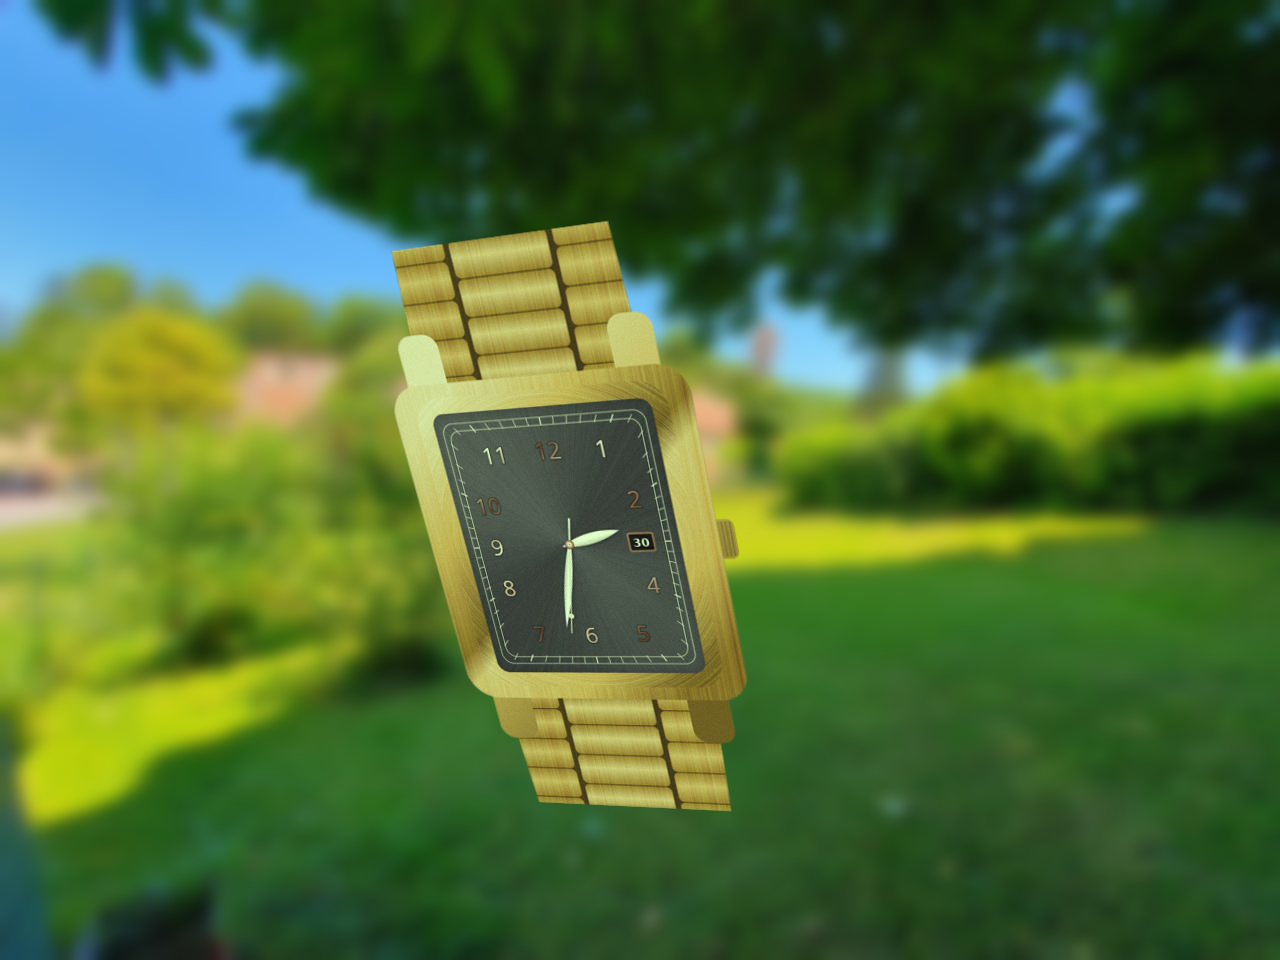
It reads 2h32m32s
